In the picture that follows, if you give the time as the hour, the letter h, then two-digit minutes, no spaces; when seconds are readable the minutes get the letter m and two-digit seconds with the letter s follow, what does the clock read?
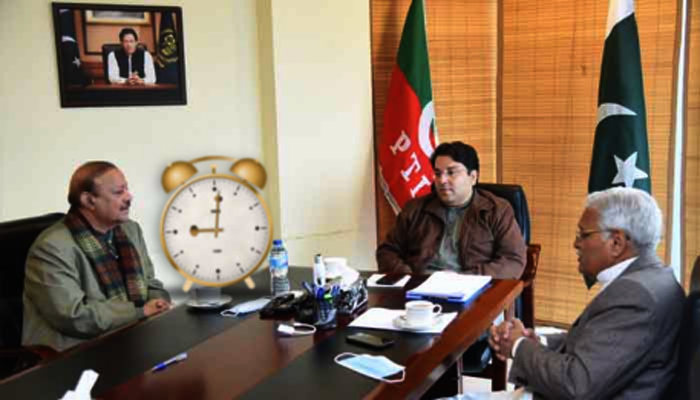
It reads 9h01
